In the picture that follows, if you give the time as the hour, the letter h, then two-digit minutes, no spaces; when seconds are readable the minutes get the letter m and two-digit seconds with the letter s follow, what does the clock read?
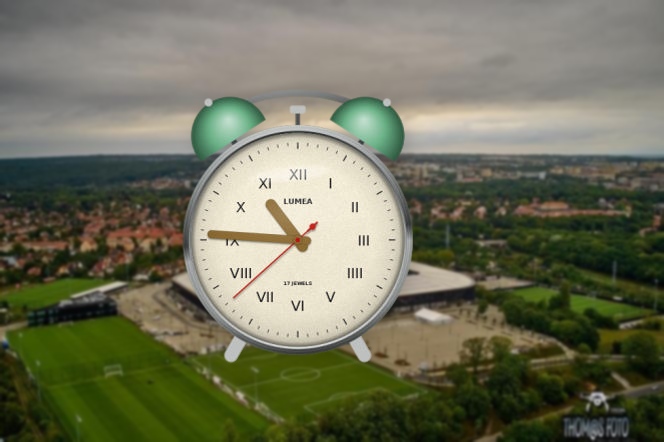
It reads 10h45m38s
